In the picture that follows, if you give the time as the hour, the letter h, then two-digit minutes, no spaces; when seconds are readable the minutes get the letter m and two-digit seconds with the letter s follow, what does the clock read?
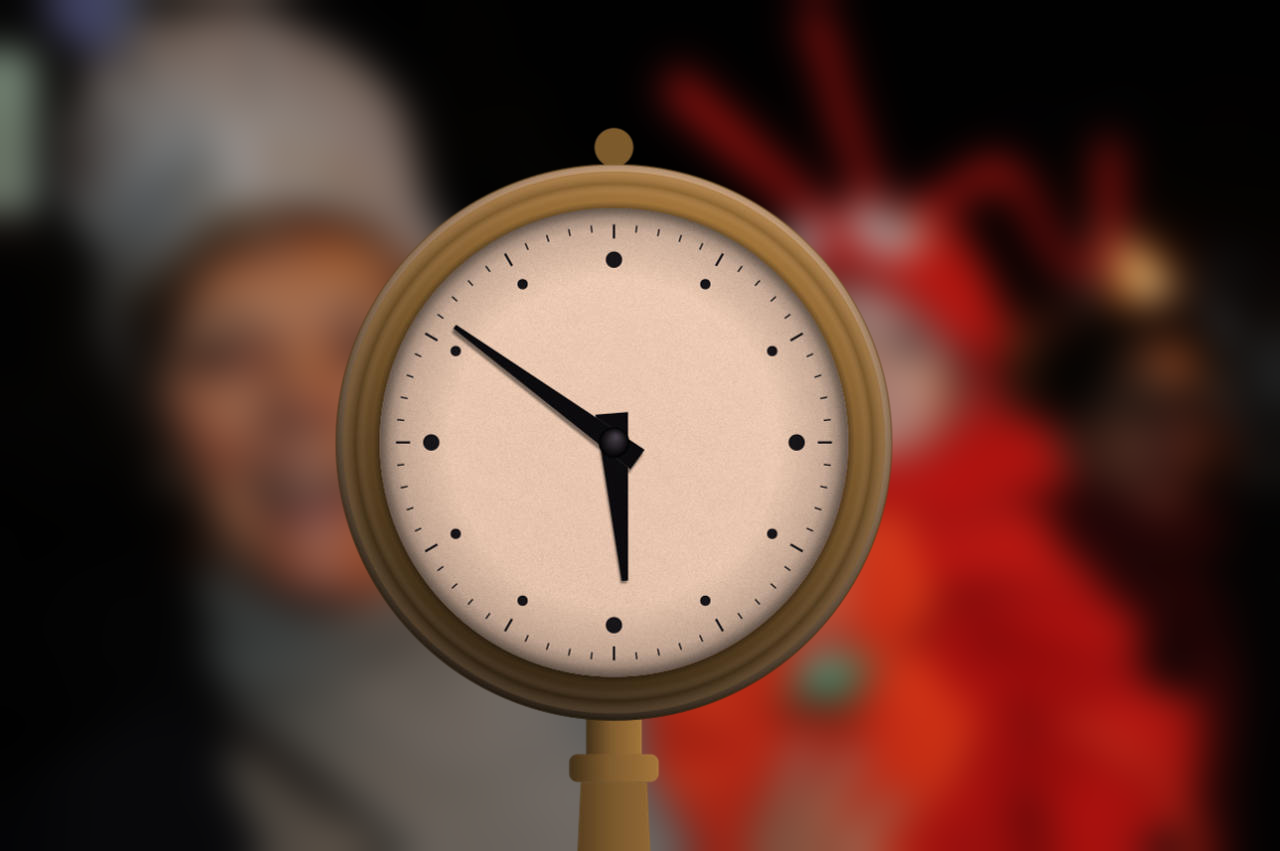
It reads 5h51
